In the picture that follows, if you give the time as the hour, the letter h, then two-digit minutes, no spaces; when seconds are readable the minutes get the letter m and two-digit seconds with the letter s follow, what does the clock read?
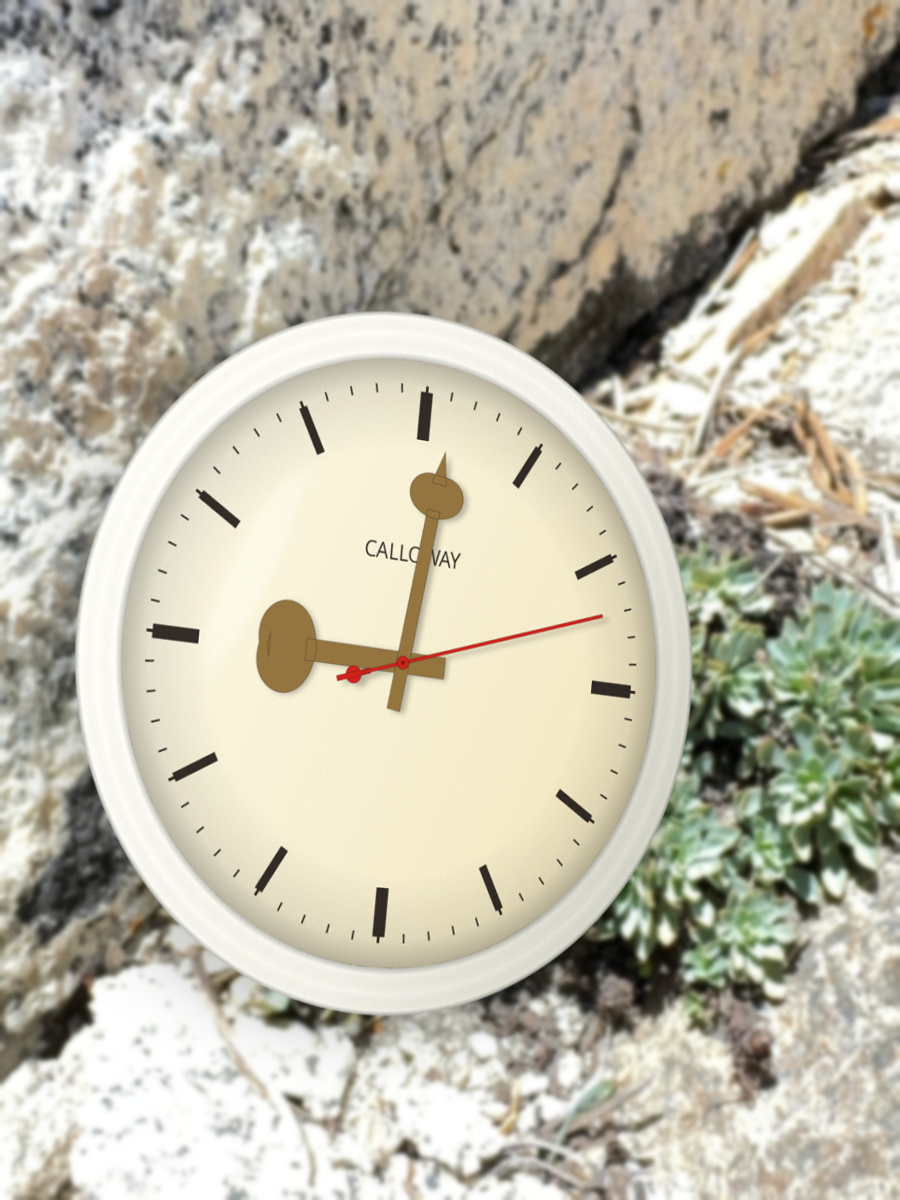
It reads 9h01m12s
